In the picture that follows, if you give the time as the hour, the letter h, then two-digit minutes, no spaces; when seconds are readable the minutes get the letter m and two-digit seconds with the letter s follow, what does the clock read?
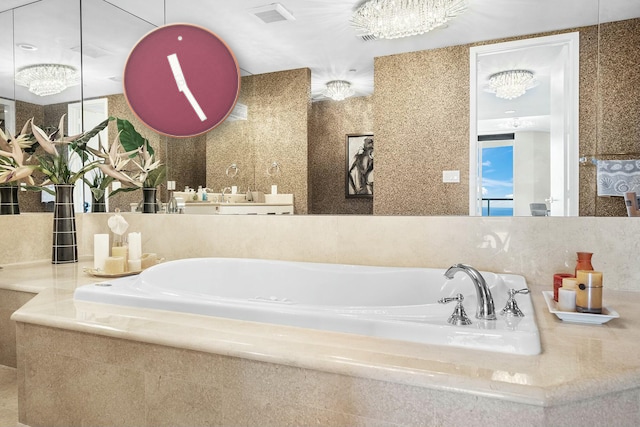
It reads 11h25
